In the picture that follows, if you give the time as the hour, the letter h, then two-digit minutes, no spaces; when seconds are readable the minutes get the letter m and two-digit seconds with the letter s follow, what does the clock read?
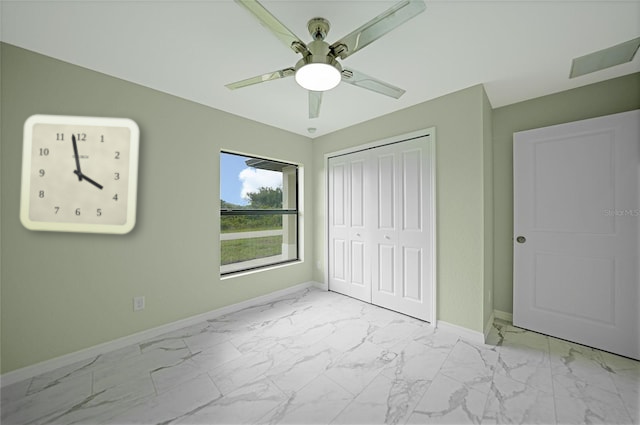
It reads 3h58
